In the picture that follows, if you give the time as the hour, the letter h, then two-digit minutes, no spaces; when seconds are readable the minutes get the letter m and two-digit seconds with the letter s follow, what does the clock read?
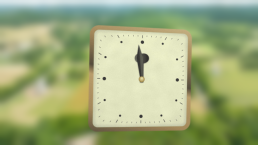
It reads 11h59
